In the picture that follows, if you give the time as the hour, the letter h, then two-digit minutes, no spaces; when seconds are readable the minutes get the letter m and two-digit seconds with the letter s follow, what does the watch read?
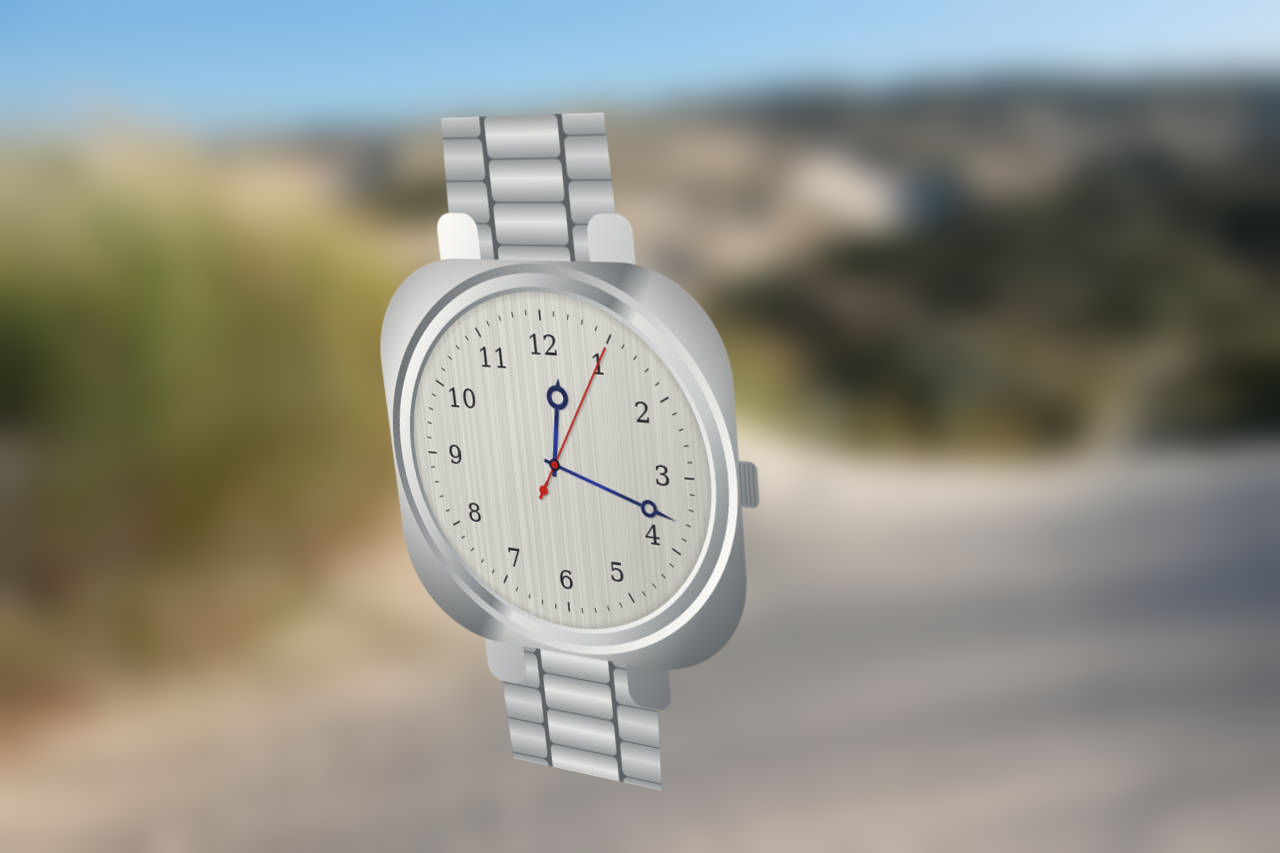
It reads 12h18m05s
